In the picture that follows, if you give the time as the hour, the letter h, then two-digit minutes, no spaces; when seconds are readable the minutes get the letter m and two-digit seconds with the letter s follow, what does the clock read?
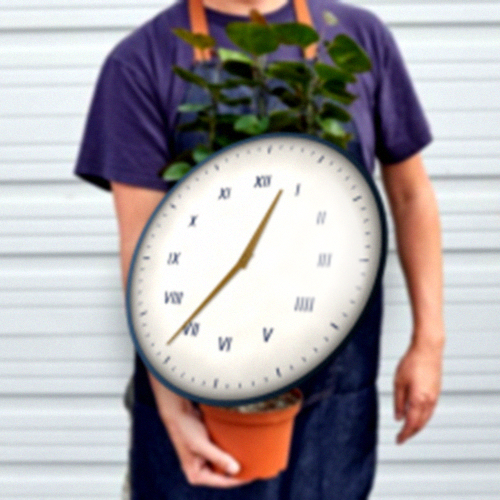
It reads 12h36
